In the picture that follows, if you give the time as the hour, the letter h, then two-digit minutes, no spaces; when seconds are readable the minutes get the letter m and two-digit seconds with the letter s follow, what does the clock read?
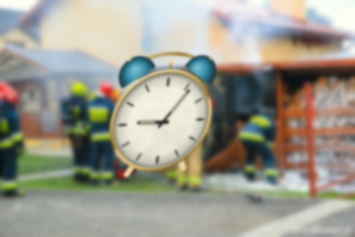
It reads 9h06
